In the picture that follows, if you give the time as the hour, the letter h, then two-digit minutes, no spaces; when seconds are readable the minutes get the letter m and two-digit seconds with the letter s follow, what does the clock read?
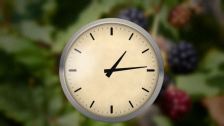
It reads 1h14
